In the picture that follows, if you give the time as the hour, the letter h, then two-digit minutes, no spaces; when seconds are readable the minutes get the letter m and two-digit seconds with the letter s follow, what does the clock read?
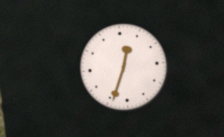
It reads 12h34
